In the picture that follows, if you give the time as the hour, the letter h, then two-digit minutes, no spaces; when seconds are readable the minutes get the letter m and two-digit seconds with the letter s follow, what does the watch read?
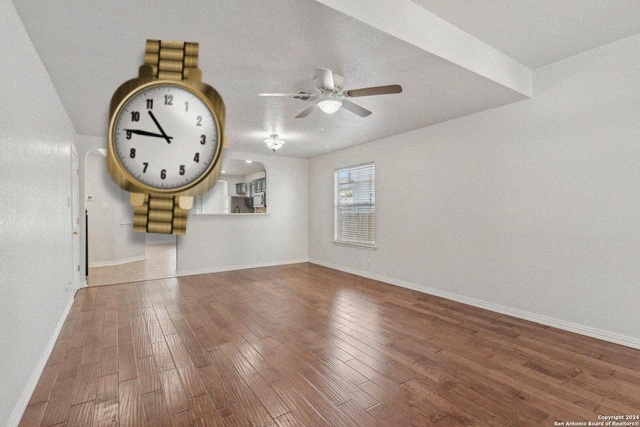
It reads 10h46
